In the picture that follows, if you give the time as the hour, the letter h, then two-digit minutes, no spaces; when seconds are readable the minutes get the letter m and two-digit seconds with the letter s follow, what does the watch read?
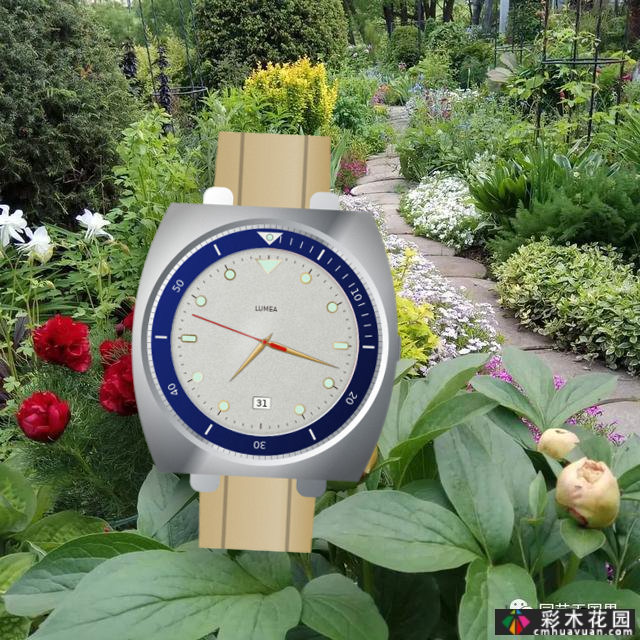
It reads 7h17m48s
